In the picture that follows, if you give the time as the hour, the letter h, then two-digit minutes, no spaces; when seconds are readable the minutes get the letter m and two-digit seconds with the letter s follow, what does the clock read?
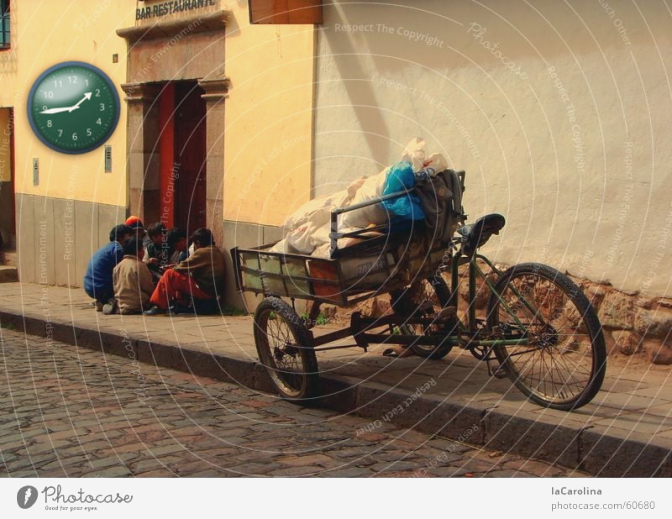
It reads 1h44
